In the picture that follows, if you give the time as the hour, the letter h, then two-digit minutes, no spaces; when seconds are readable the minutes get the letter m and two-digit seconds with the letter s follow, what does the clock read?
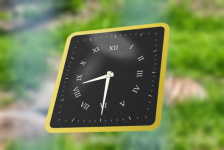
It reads 8h30
